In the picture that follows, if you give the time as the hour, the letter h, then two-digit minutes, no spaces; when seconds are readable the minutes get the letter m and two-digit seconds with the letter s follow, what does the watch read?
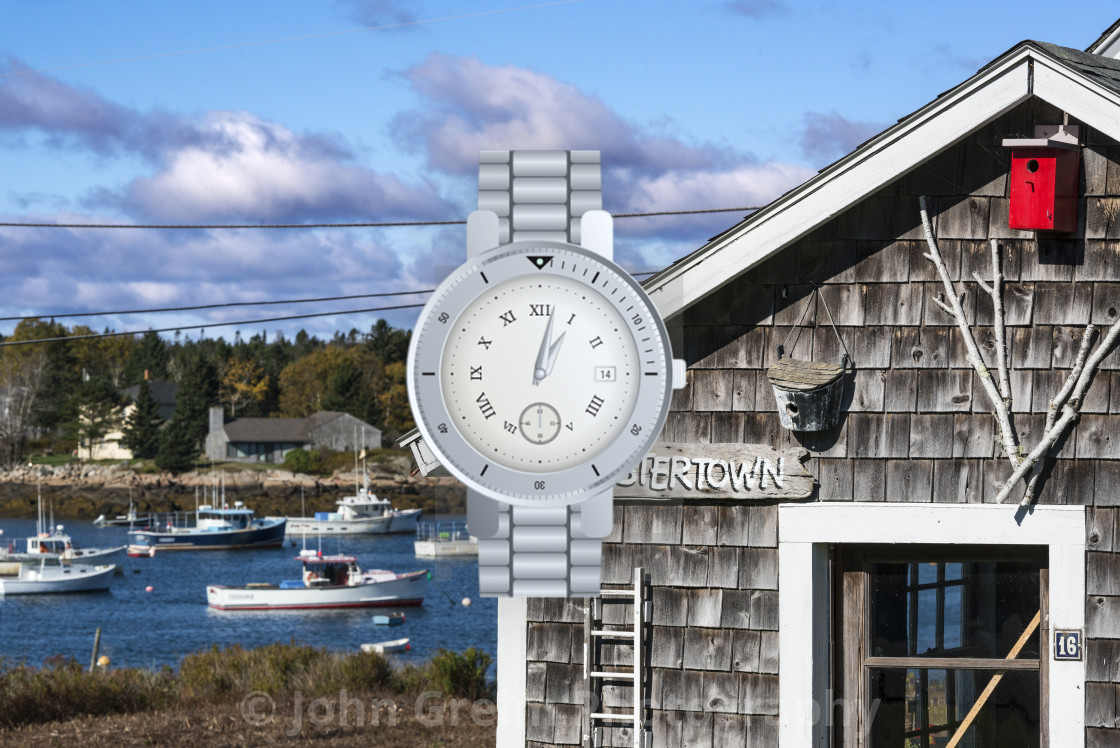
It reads 1h02
